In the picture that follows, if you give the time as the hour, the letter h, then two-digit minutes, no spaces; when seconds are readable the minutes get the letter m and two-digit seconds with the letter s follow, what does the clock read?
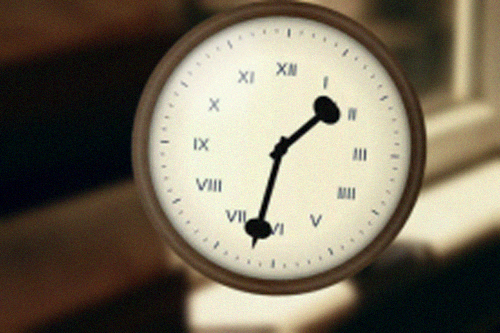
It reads 1h32
